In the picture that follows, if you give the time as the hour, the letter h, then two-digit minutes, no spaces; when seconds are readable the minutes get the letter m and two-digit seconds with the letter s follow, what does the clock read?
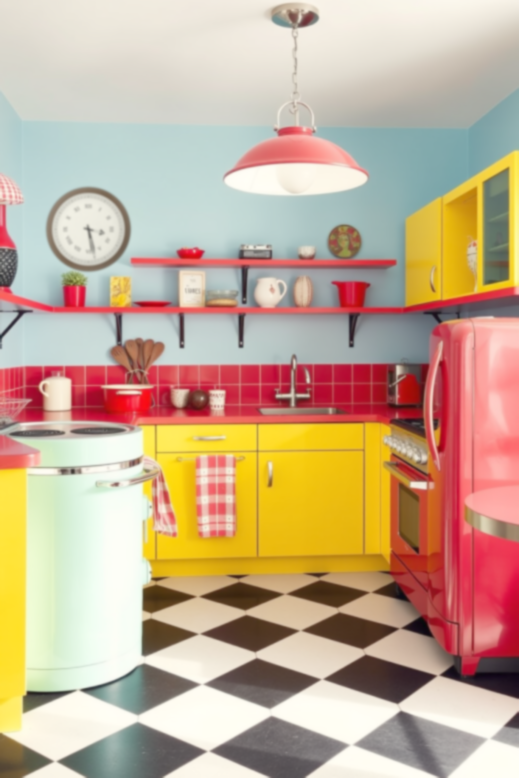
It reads 3h28
